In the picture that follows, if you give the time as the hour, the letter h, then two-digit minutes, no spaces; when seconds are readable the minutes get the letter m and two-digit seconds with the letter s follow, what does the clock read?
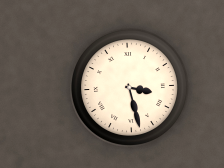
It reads 3h28
